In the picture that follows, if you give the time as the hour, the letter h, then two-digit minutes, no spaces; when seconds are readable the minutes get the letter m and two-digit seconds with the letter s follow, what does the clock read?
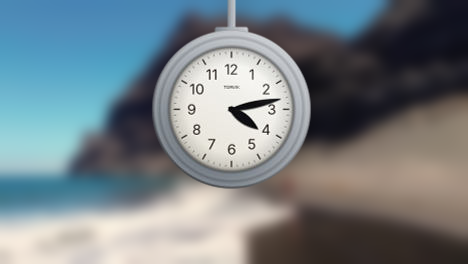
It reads 4h13
